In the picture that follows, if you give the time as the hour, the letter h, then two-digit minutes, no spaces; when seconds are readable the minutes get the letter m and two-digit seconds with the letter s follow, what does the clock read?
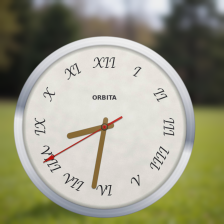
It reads 8h31m40s
